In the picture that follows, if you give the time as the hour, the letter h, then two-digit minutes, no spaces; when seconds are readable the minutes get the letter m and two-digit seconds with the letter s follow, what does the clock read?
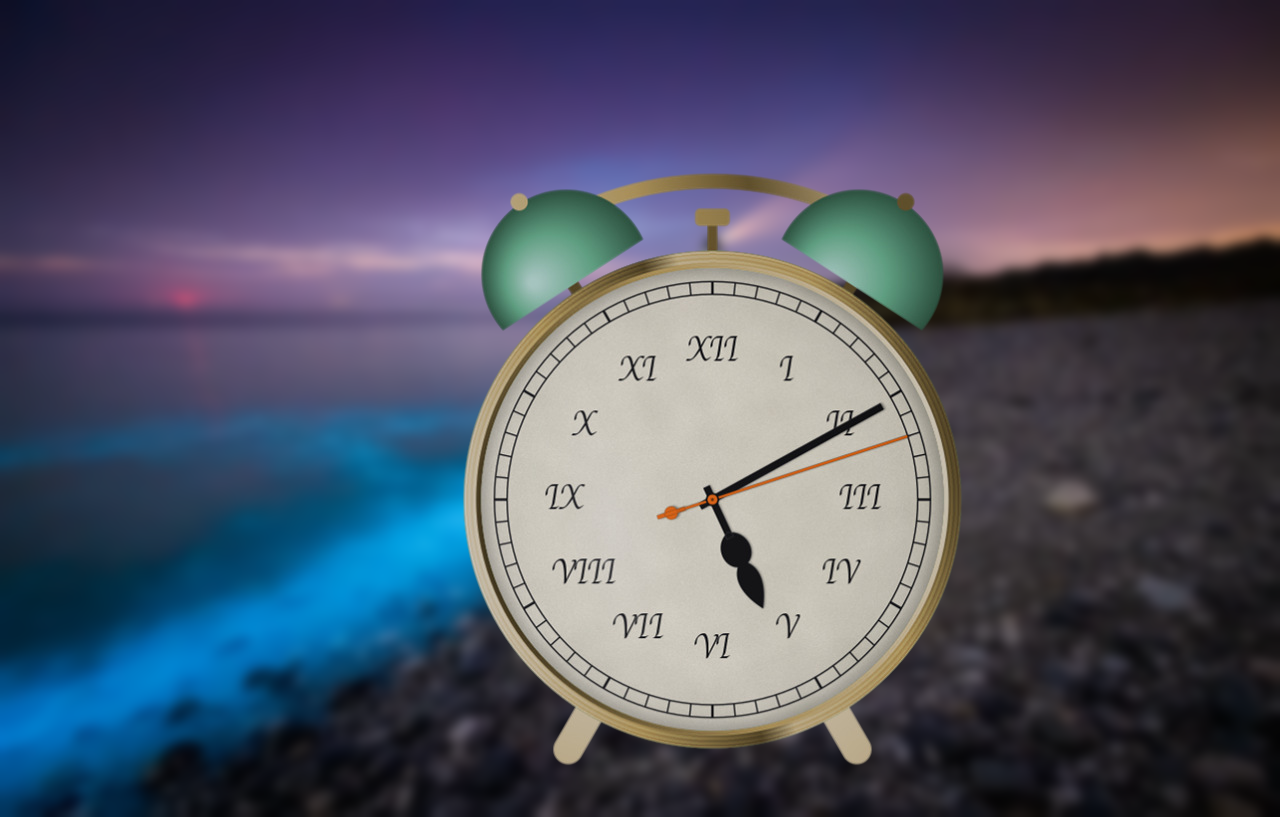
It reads 5h10m12s
